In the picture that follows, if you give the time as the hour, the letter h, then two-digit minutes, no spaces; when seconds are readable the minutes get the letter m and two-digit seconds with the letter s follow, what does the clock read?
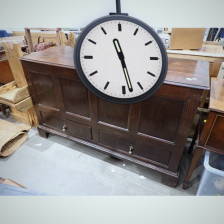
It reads 11h28
